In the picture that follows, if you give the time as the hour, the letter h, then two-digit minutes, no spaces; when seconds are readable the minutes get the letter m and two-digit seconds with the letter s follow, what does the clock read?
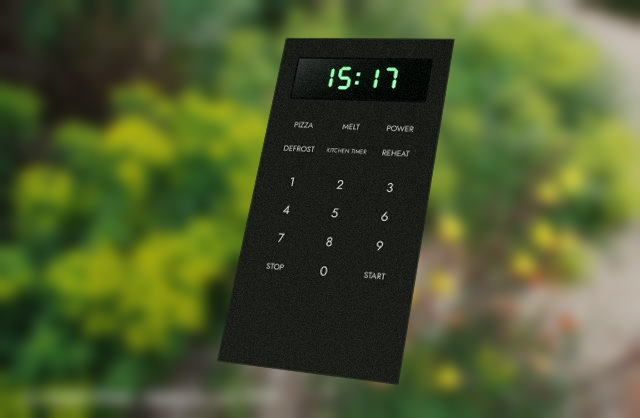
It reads 15h17
